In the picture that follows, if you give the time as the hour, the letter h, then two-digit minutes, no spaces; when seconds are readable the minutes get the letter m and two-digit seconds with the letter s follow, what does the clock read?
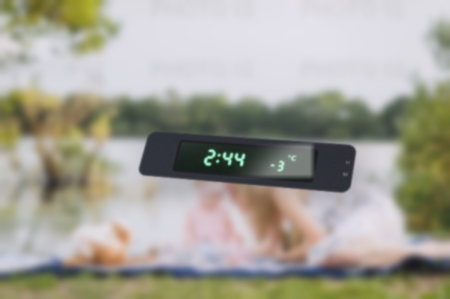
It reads 2h44
